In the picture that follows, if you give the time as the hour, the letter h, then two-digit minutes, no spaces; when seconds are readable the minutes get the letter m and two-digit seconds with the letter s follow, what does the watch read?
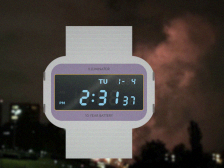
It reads 2h31m37s
